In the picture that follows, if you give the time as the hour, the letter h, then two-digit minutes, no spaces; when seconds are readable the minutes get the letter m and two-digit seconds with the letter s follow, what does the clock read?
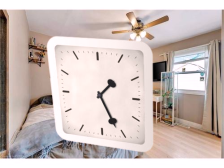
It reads 1h26
